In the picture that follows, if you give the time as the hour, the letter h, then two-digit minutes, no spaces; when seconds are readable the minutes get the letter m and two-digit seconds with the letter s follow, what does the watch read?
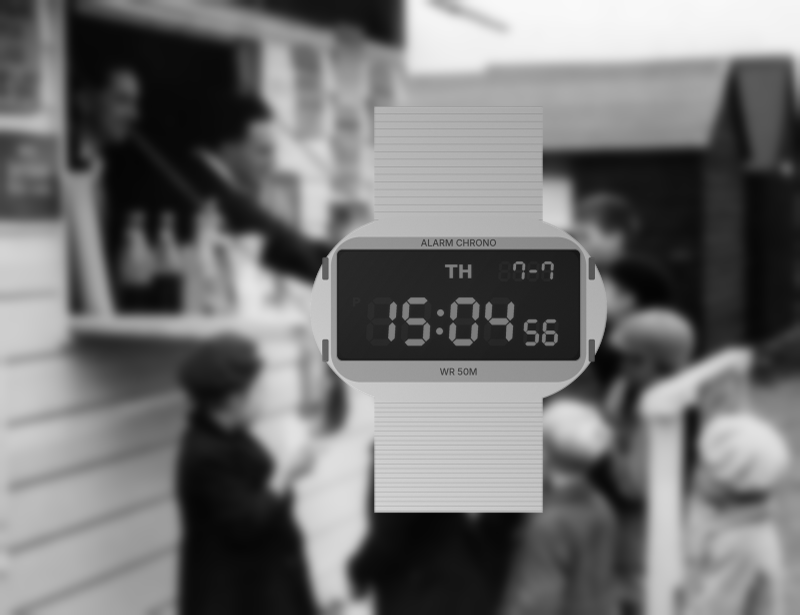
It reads 15h04m56s
